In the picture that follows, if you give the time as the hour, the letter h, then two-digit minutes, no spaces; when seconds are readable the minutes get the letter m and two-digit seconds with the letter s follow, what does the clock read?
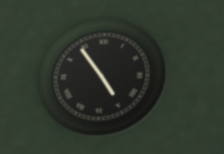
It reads 4h54
